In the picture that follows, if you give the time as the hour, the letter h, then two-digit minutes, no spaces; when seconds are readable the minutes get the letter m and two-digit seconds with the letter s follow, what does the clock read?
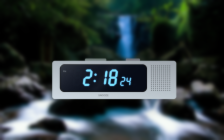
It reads 2h18m24s
